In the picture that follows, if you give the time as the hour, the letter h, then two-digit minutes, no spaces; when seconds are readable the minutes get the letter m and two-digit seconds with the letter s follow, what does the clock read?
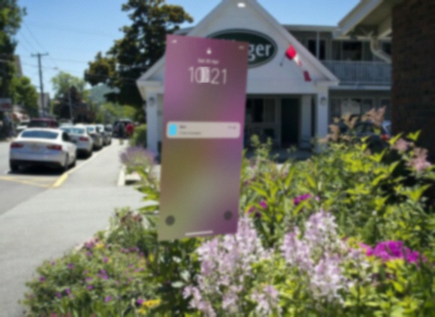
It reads 10h21
